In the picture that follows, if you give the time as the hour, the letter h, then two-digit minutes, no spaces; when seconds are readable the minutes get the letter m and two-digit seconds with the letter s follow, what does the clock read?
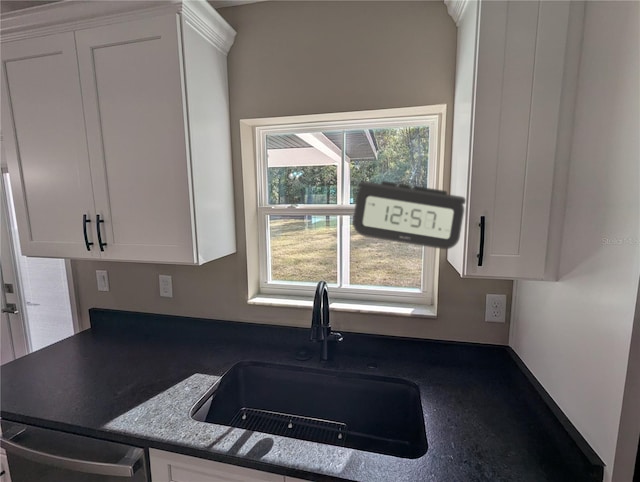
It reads 12h57
